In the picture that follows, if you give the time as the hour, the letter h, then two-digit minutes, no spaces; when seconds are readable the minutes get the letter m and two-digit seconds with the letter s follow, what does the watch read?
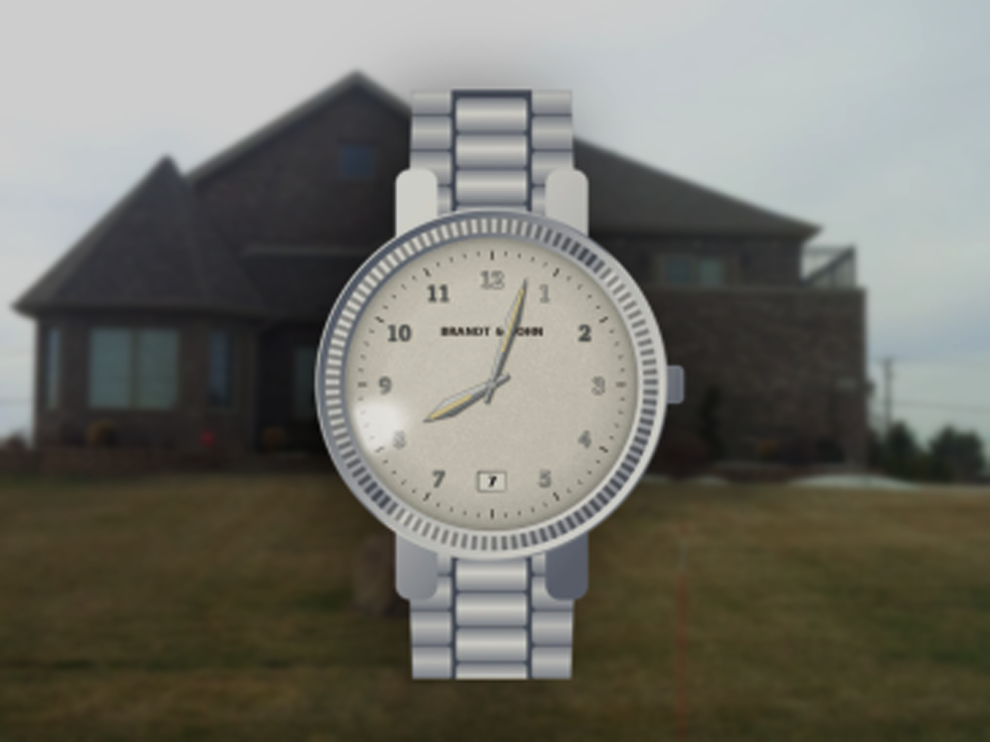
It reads 8h03
